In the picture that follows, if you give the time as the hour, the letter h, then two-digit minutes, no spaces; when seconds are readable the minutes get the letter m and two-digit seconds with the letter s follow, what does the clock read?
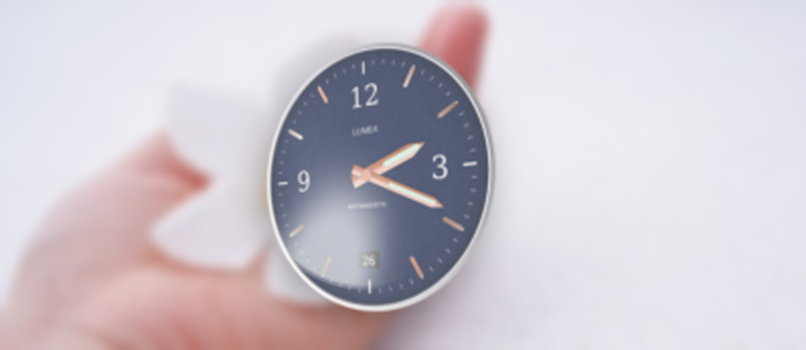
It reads 2h19
